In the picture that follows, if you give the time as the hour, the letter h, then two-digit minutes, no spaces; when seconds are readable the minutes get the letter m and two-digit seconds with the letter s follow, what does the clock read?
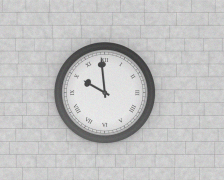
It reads 9h59
